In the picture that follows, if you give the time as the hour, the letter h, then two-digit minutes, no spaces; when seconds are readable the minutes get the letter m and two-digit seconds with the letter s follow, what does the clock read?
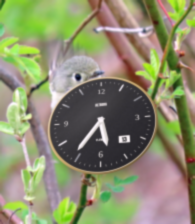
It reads 5h36
